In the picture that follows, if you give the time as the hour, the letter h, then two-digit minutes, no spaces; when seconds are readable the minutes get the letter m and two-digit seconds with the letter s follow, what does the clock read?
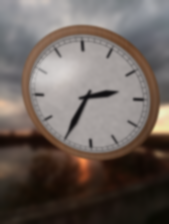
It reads 2h35
